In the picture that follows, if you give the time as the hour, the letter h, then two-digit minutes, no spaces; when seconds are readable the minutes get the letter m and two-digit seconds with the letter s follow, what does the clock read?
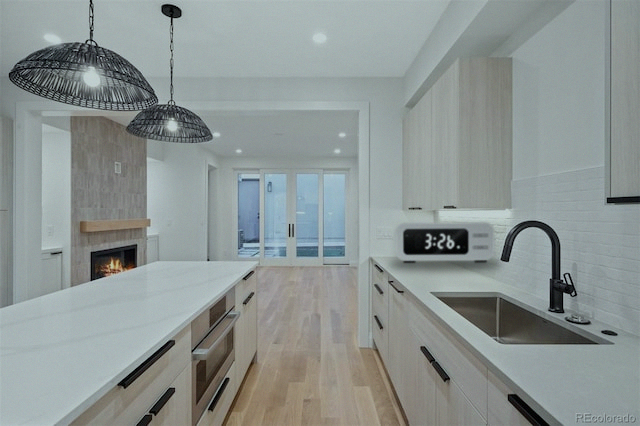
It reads 3h26
